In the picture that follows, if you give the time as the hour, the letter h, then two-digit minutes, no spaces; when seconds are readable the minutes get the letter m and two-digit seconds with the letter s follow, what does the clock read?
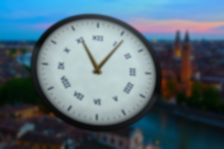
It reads 11h06
